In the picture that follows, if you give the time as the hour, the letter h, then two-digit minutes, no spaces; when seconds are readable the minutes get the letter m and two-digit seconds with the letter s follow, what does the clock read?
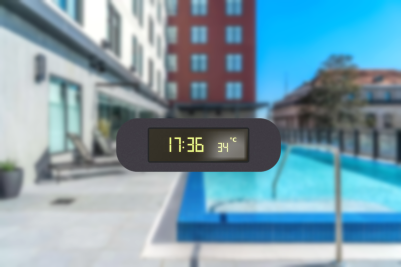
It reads 17h36
